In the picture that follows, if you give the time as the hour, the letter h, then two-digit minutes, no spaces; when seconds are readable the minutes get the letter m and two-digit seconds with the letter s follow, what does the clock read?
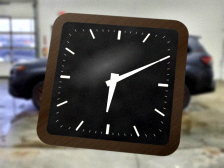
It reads 6h10
